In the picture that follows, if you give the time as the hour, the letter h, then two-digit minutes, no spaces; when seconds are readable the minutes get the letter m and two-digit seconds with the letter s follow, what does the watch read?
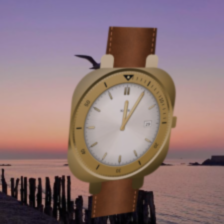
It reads 12h05
